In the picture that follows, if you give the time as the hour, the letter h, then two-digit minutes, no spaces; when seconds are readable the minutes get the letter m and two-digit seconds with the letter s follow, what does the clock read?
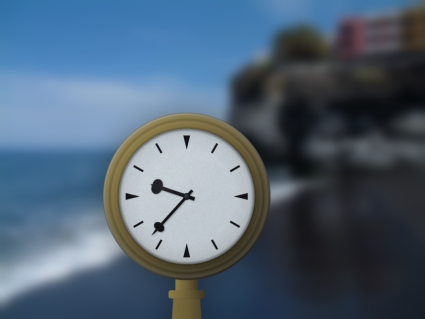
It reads 9h37
